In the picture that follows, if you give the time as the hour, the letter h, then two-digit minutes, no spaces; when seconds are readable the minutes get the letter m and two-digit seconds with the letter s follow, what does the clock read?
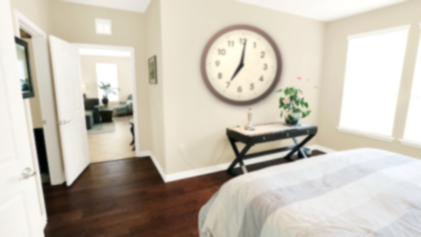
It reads 7h01
